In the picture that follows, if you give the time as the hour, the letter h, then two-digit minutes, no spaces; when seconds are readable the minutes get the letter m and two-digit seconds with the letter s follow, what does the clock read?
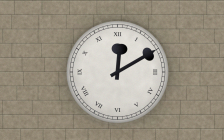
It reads 12h10
